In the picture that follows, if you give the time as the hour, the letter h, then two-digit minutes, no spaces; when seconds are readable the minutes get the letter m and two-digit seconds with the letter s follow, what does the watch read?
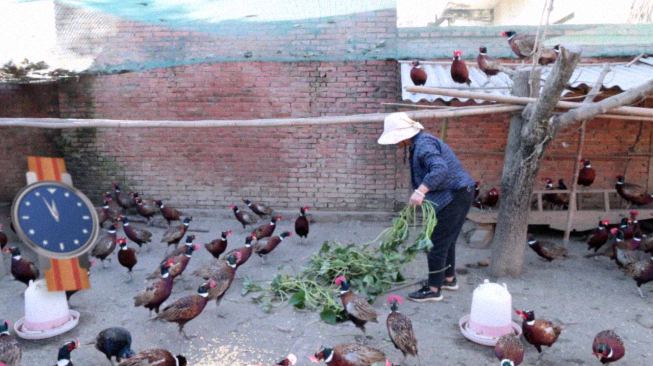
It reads 11h56
